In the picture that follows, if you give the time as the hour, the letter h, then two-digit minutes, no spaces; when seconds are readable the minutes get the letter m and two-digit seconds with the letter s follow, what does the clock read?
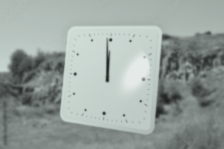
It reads 11h59
